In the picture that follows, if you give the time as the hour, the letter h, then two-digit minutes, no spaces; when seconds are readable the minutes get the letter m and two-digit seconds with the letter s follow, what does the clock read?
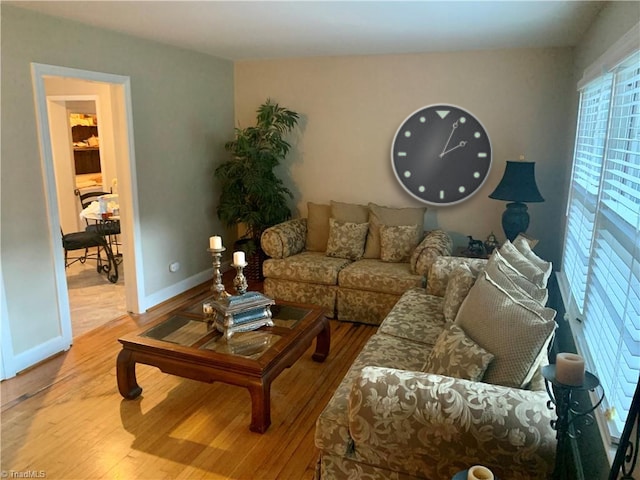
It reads 2h04
